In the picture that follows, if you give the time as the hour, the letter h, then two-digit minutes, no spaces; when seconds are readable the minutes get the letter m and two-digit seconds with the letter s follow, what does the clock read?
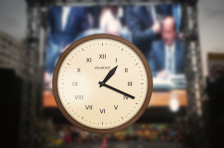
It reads 1h19
